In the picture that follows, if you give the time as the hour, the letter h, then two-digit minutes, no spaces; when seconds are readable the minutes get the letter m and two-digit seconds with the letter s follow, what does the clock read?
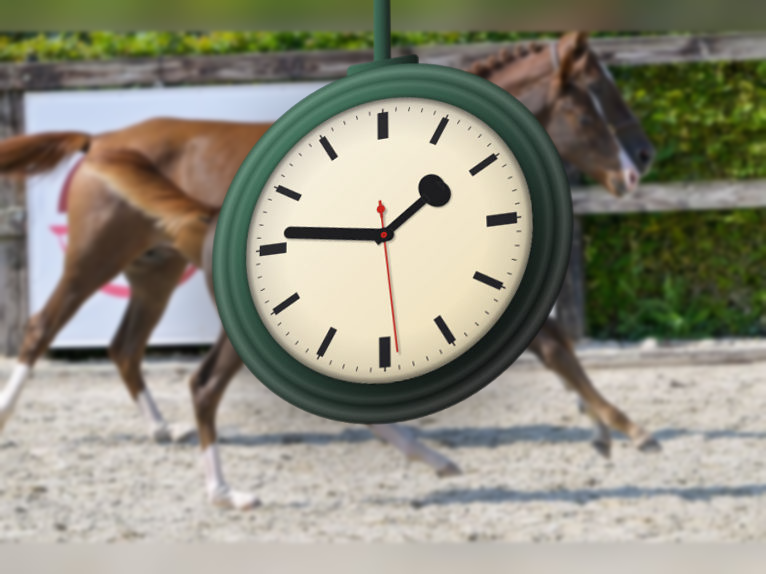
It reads 1h46m29s
